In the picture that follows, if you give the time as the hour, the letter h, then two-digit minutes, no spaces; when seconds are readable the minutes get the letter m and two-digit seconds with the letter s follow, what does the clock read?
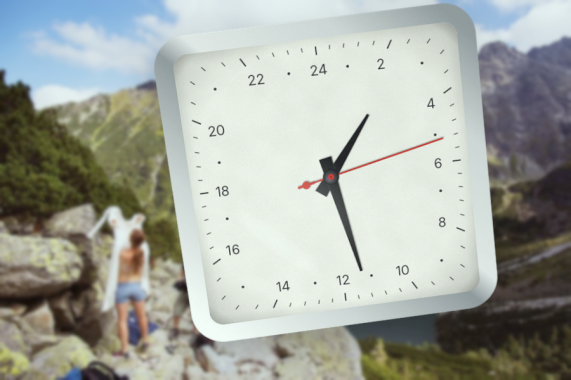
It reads 2h28m13s
